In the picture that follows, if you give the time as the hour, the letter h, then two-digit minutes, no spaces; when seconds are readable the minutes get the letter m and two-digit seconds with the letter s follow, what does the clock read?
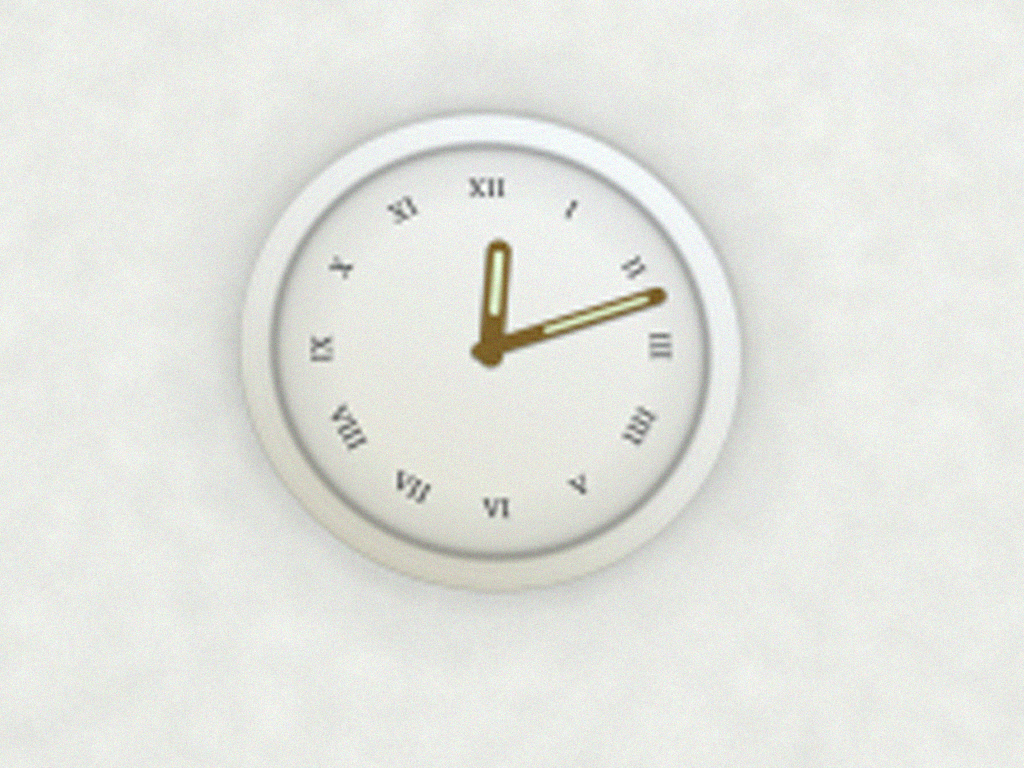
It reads 12h12
